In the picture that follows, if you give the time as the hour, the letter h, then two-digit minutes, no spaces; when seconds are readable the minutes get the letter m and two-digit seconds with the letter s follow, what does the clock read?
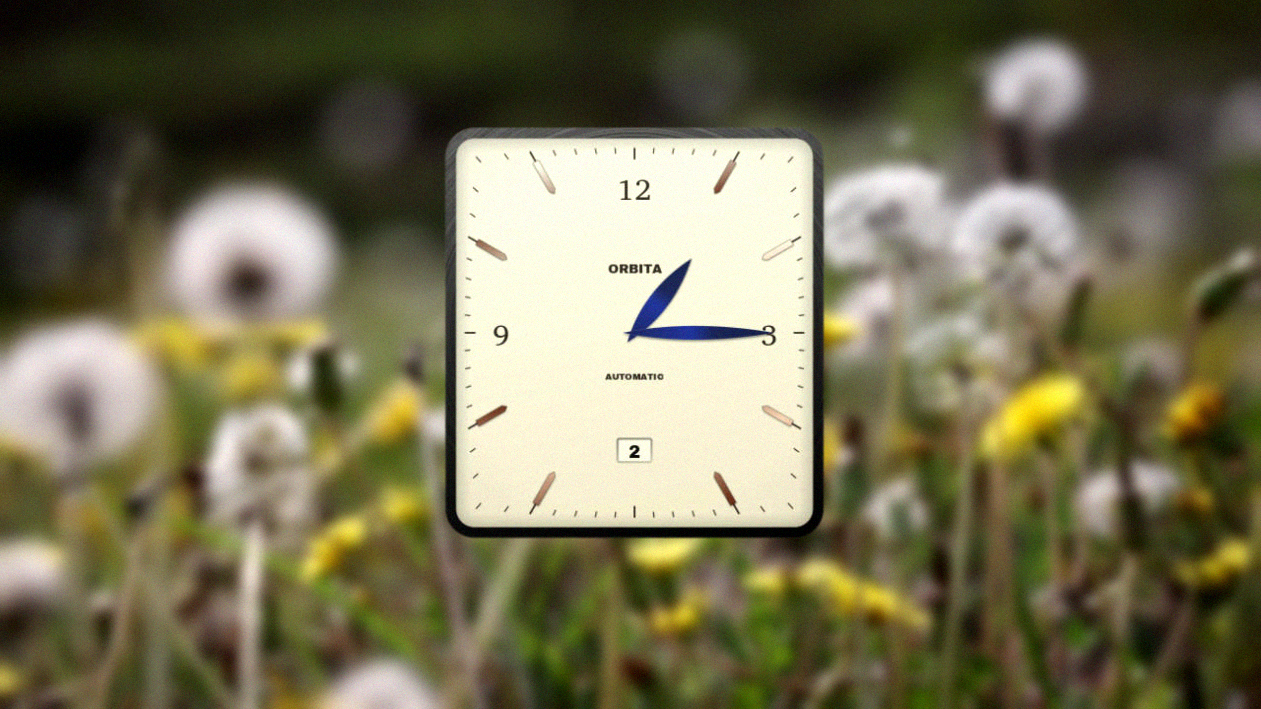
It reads 1h15
